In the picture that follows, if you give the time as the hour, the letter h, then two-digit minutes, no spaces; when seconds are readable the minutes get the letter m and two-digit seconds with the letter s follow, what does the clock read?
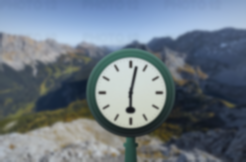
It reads 6h02
